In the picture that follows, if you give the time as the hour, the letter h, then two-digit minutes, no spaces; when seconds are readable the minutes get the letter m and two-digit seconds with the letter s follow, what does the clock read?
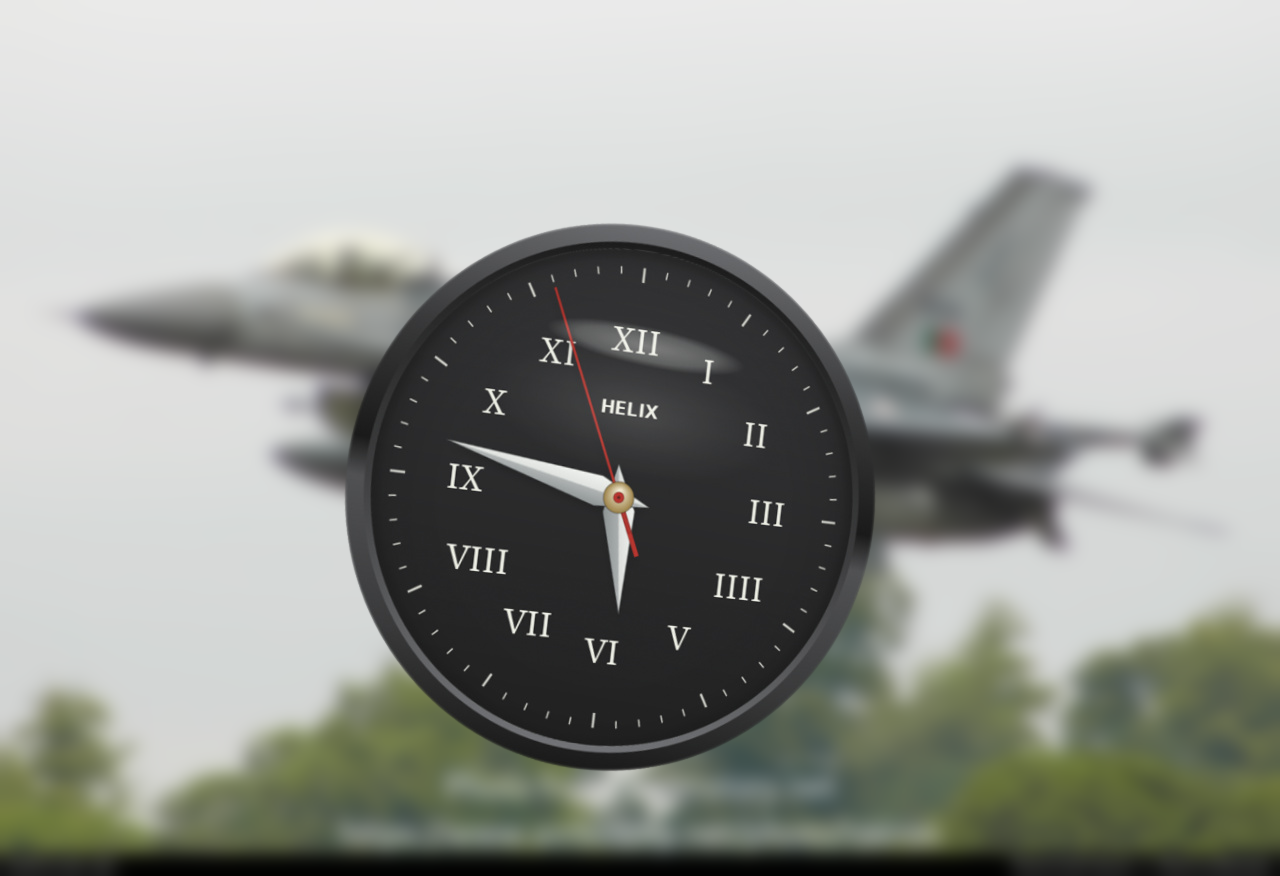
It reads 5h46m56s
